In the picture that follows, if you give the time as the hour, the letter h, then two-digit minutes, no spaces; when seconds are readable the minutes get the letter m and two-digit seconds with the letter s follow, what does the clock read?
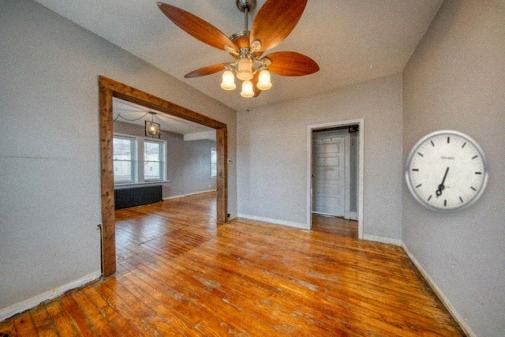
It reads 6h33
